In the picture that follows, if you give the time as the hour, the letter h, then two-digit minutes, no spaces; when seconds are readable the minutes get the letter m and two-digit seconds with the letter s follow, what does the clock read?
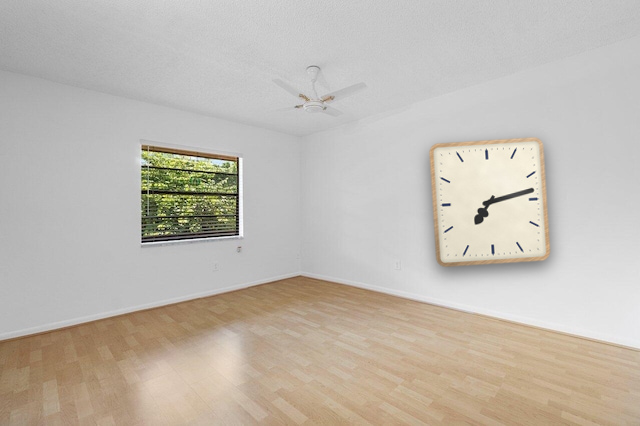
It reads 7h13
